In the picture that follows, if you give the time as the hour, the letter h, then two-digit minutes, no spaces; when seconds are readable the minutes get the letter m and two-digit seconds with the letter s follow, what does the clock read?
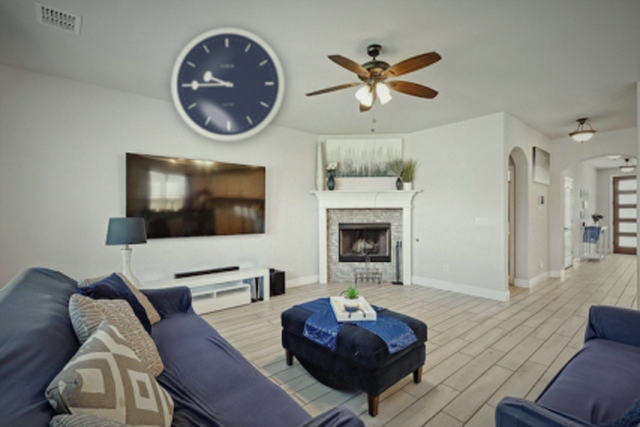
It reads 9h45
